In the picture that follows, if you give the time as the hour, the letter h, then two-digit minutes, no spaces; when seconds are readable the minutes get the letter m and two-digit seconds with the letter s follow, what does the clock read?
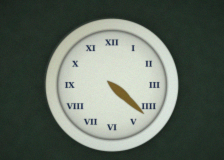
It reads 4h22
